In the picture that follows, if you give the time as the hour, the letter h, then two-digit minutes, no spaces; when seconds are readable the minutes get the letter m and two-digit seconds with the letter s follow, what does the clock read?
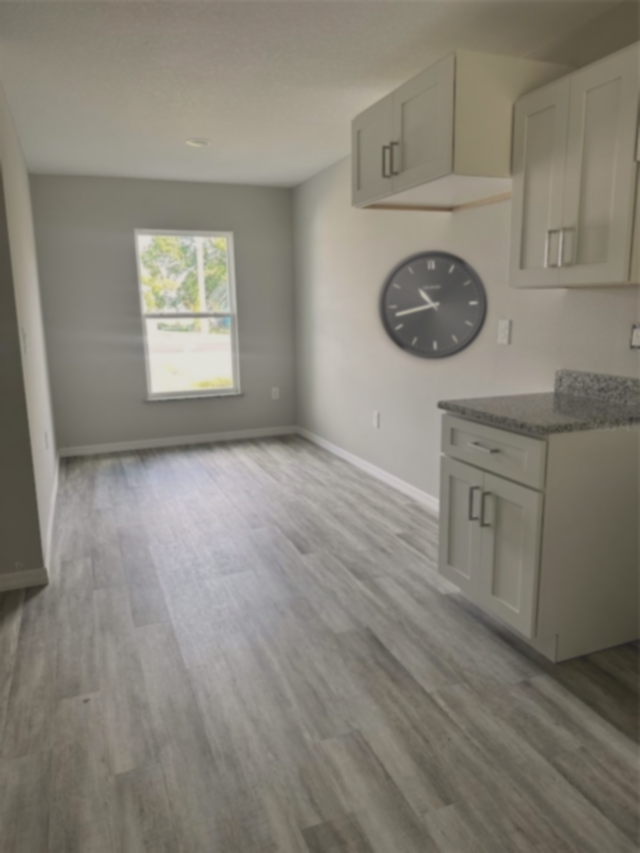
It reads 10h43
